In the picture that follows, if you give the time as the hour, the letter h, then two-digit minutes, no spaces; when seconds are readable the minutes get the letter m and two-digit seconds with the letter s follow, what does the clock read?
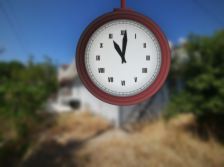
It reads 11h01
